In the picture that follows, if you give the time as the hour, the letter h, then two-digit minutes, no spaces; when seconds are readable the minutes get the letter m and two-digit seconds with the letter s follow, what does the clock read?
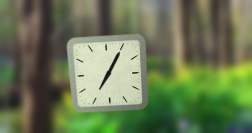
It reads 7h05
